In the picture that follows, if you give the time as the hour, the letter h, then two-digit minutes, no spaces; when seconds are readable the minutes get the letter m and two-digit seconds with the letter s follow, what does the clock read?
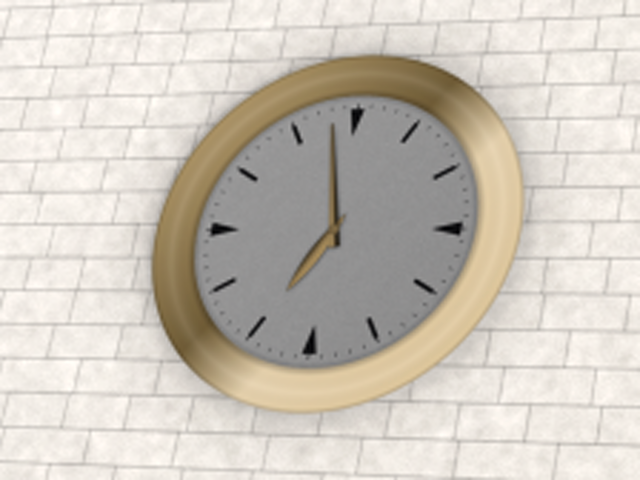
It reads 6h58
